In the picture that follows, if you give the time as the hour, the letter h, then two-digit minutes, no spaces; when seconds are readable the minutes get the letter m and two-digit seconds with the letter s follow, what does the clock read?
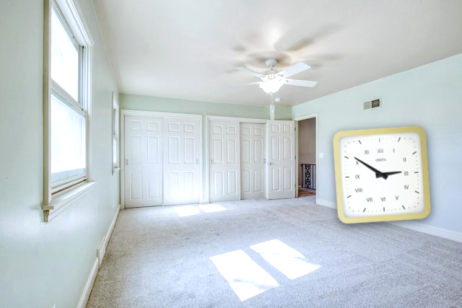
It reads 2h51
